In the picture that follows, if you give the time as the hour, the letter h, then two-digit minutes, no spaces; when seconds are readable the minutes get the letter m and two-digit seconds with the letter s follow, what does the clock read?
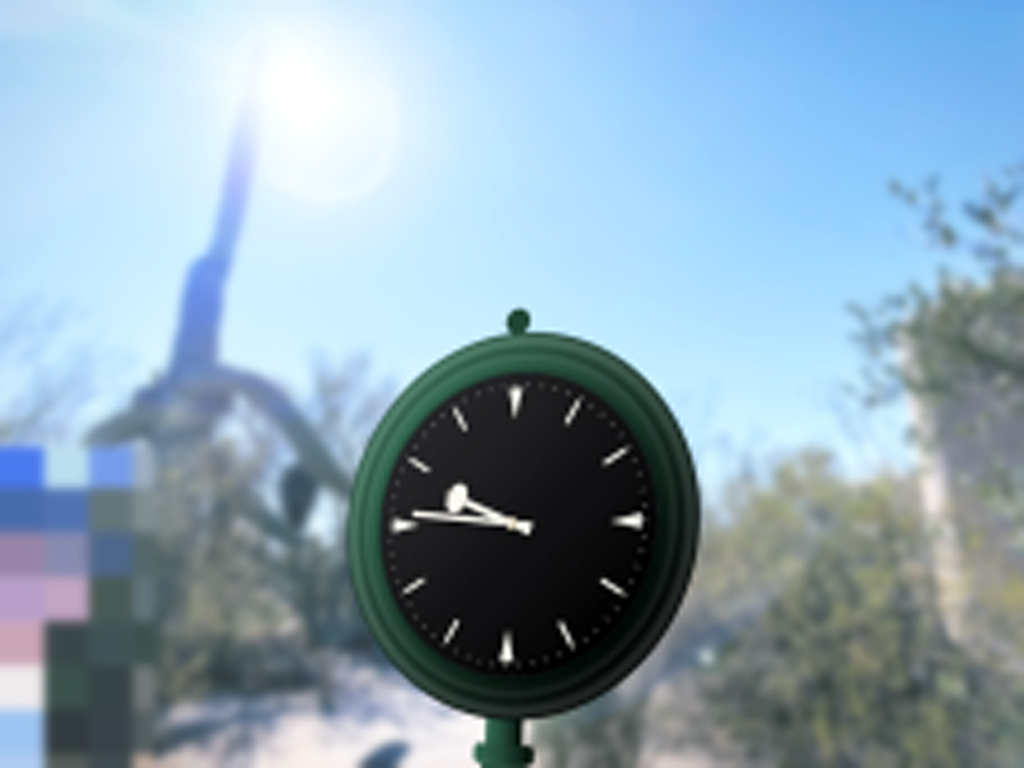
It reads 9h46
